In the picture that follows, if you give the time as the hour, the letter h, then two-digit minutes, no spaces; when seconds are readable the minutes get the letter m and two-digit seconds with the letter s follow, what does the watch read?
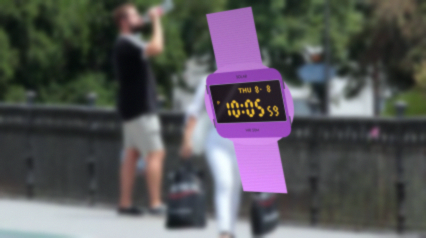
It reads 10h05m59s
